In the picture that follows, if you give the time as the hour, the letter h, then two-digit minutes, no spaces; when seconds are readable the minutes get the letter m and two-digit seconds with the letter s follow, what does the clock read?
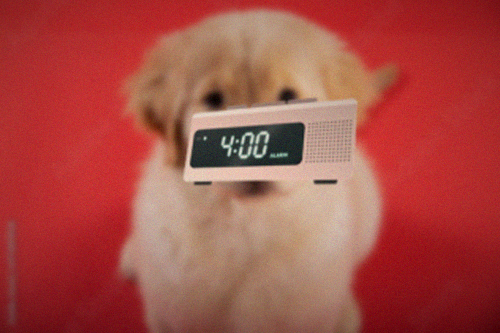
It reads 4h00
